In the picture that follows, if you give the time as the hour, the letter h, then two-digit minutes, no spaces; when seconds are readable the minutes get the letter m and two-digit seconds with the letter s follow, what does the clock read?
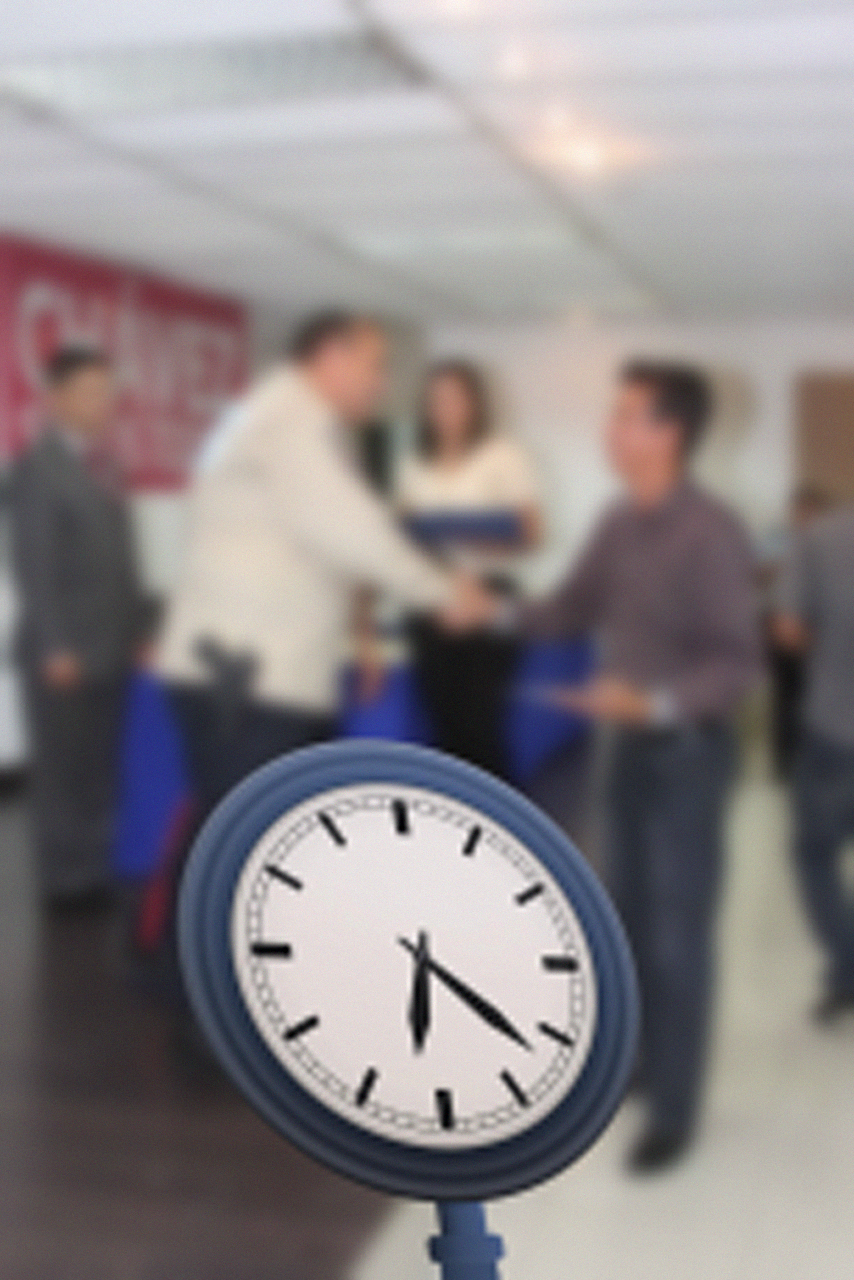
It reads 6h22
